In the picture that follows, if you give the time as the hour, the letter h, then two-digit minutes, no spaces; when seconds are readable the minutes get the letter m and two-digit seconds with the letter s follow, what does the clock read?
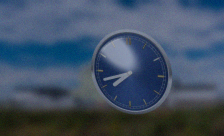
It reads 7h42
